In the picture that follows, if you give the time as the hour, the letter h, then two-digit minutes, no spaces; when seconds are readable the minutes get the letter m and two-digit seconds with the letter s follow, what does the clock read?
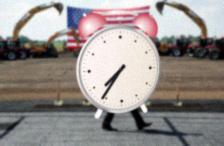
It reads 7h36
